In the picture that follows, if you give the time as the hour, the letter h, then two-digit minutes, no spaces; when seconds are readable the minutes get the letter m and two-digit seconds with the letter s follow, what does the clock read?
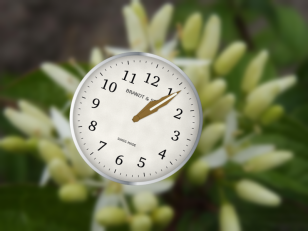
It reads 1h06
